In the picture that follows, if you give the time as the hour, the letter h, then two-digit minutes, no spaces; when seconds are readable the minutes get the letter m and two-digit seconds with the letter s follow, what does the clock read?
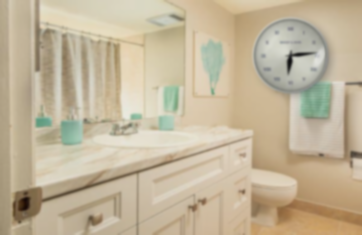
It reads 6h14
